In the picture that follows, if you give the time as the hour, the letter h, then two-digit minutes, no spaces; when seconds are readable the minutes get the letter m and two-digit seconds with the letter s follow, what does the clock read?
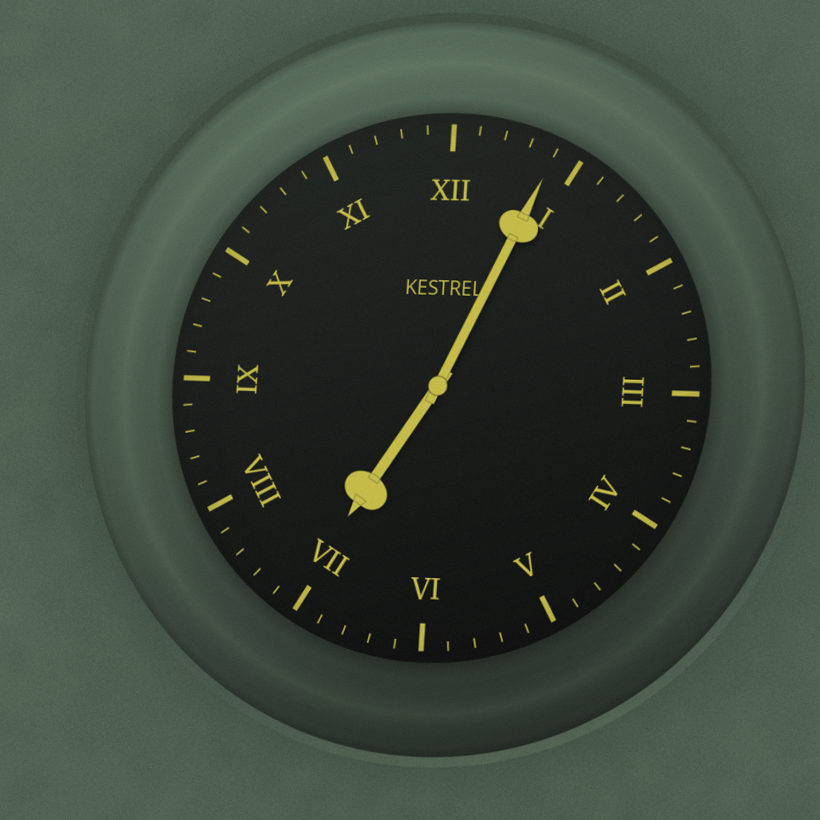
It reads 7h04
